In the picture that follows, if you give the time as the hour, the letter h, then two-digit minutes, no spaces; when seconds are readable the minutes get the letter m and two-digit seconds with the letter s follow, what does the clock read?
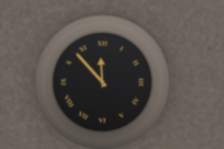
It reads 11h53
